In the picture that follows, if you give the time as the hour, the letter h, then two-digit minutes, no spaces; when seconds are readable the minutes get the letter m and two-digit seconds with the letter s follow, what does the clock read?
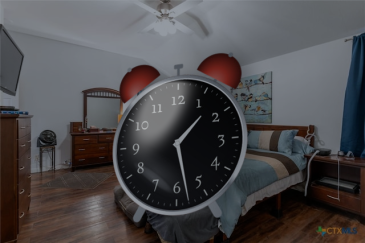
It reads 1h28
